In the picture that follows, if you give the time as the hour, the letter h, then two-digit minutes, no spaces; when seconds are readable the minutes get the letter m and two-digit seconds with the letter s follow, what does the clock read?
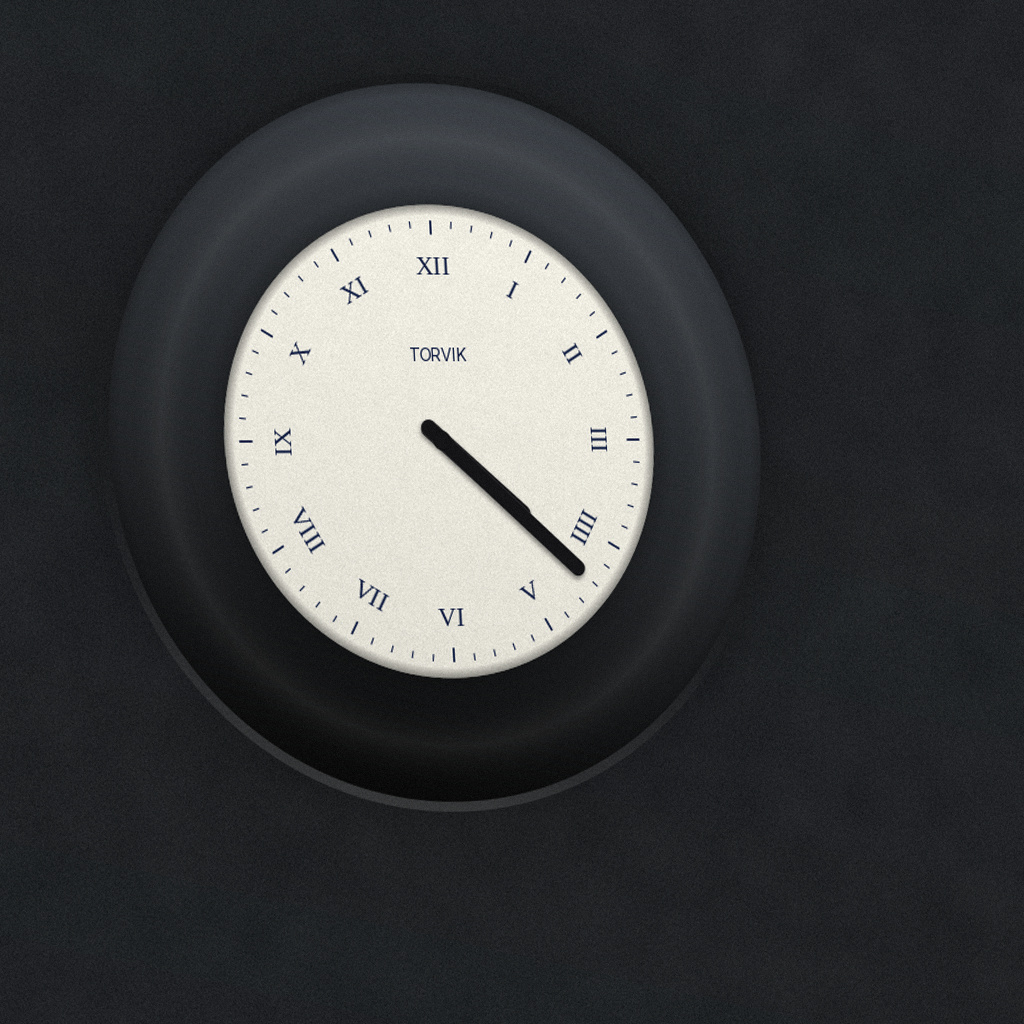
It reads 4h22
